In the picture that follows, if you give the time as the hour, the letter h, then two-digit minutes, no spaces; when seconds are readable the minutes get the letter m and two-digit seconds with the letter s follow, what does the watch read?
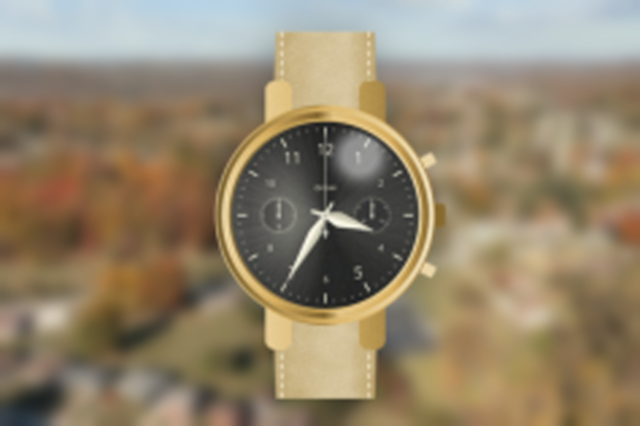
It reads 3h35
